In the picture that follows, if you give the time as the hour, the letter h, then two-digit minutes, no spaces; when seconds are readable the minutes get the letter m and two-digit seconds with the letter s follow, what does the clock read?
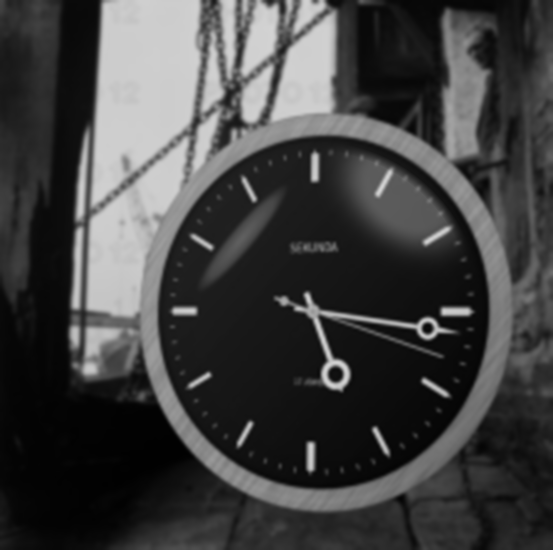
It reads 5h16m18s
